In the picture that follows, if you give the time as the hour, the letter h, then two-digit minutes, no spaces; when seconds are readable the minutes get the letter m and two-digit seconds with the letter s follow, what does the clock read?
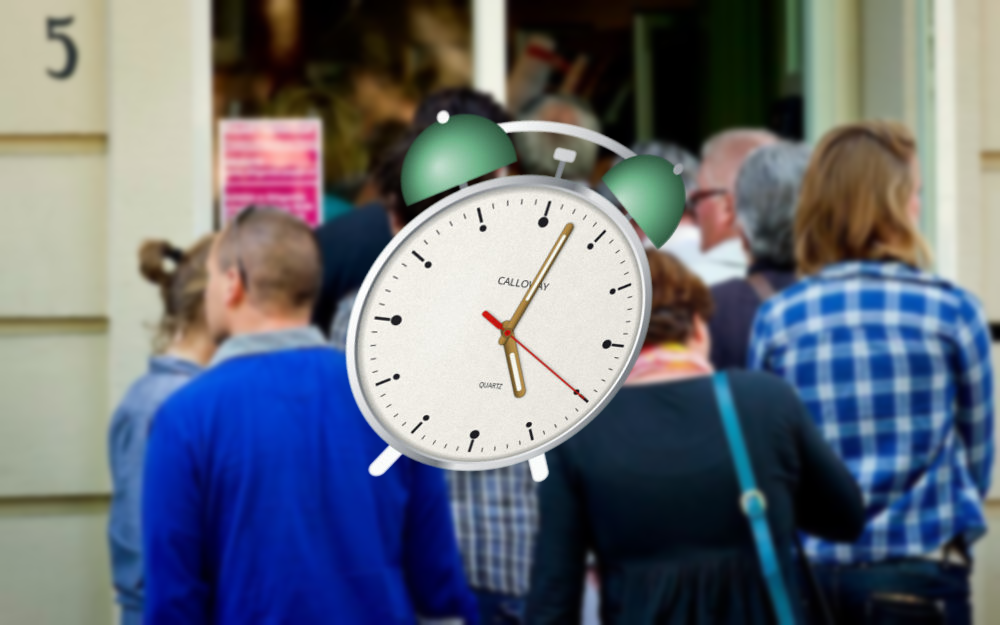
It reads 5h02m20s
